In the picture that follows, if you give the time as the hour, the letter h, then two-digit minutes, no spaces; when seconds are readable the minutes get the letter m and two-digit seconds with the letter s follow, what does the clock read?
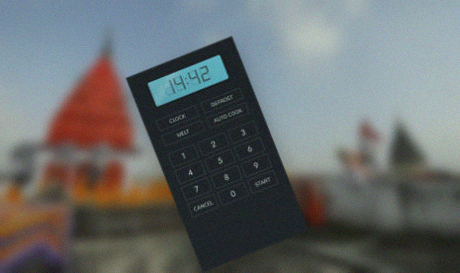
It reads 14h42
